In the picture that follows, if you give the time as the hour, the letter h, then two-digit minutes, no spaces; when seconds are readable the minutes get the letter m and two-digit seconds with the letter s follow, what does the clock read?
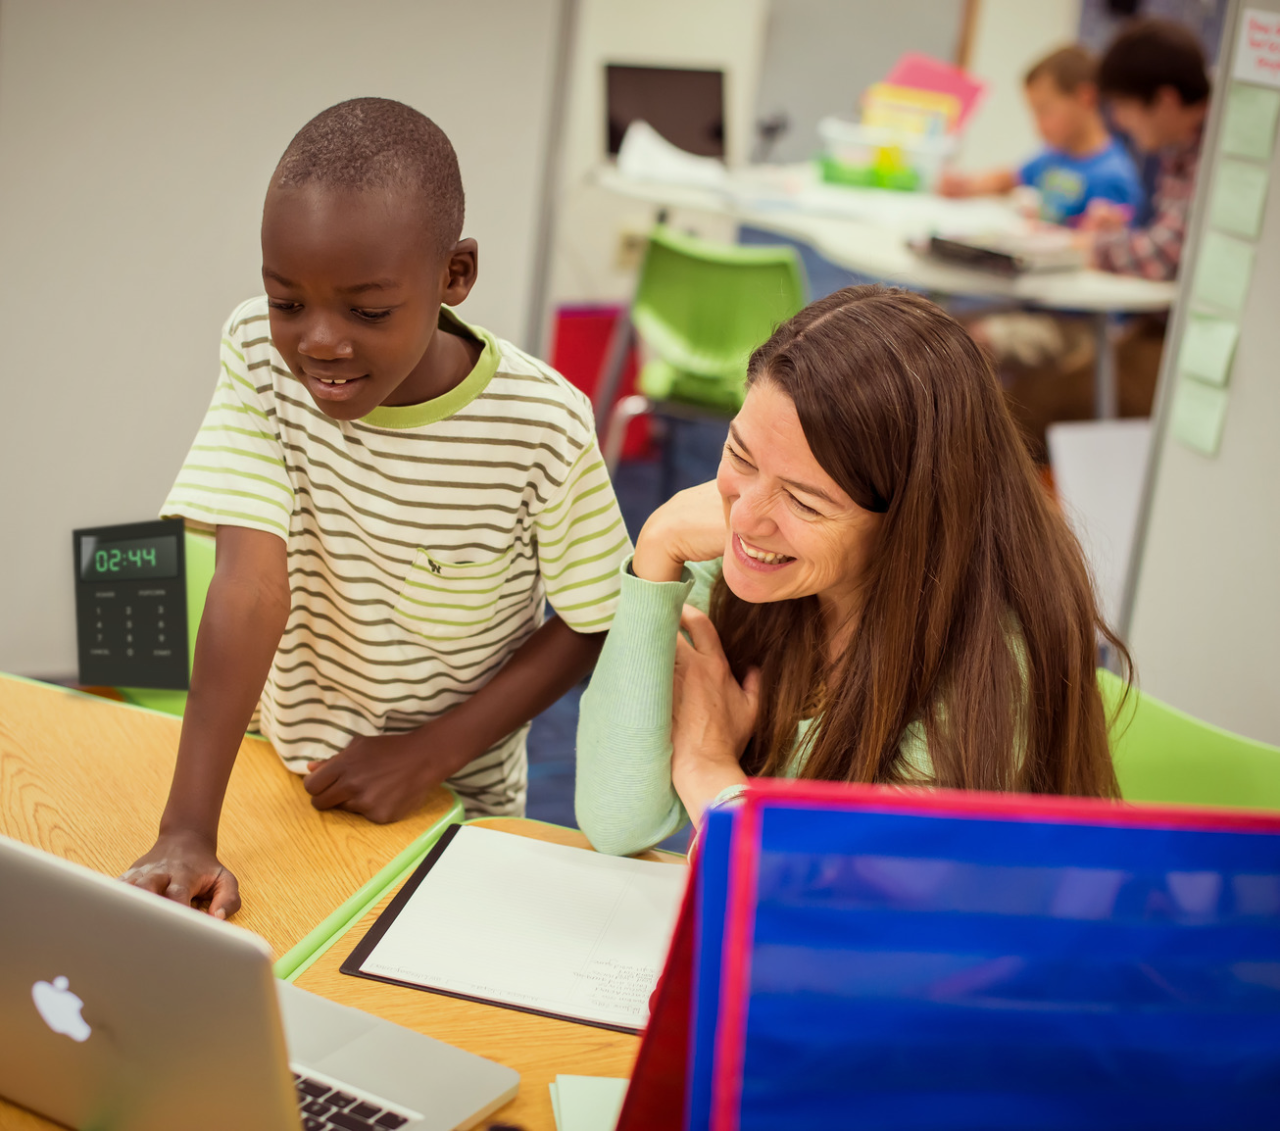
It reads 2h44
